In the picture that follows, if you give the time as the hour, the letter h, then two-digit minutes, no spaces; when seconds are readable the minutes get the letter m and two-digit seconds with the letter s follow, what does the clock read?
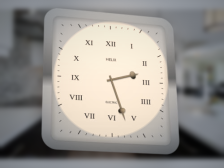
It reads 2h27
